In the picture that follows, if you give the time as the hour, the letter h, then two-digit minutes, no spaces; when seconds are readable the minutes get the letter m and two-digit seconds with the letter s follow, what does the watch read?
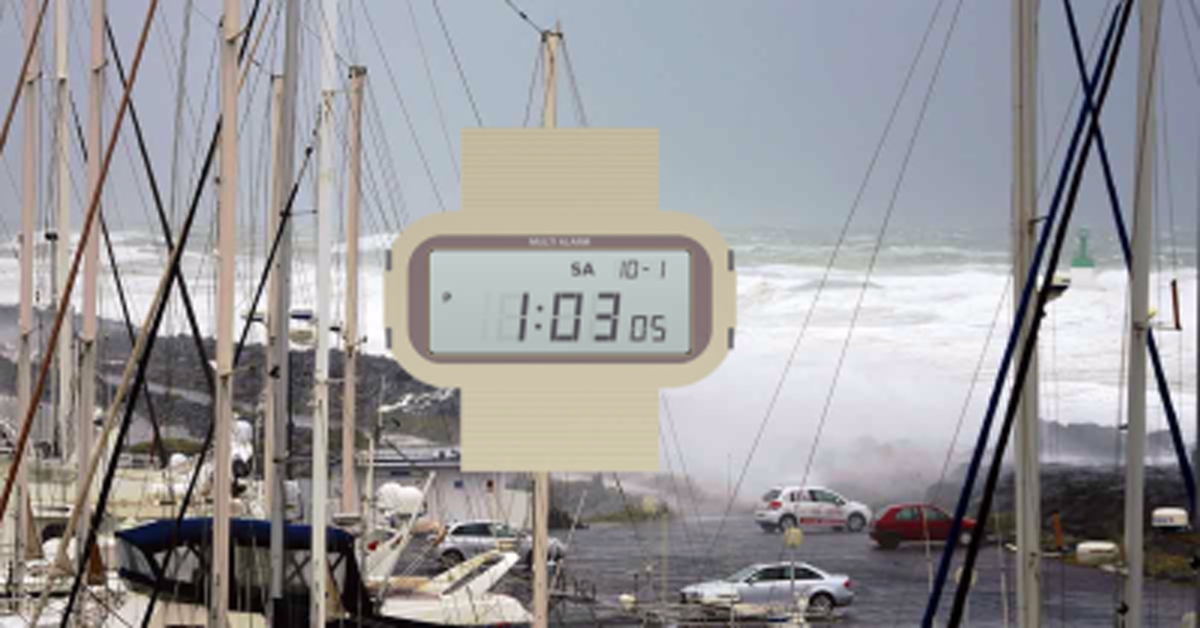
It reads 1h03m05s
